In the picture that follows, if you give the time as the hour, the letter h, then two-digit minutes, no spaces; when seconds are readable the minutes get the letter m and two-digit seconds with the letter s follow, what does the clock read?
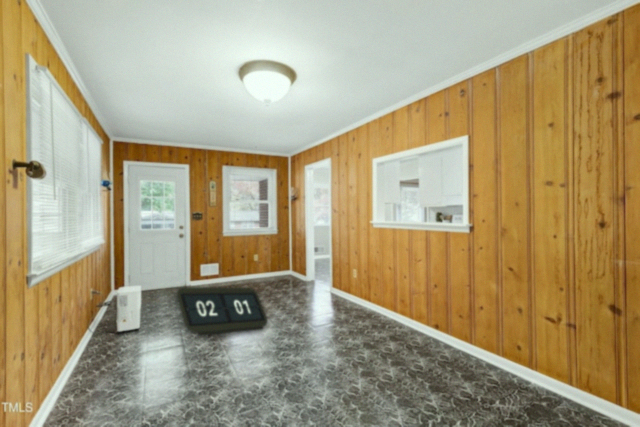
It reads 2h01
